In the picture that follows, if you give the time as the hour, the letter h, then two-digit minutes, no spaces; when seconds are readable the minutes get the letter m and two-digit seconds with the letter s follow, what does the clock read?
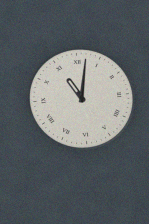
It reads 11h02
